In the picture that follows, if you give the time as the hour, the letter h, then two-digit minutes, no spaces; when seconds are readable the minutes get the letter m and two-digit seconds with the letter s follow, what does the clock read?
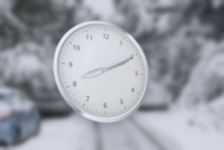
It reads 8h10
